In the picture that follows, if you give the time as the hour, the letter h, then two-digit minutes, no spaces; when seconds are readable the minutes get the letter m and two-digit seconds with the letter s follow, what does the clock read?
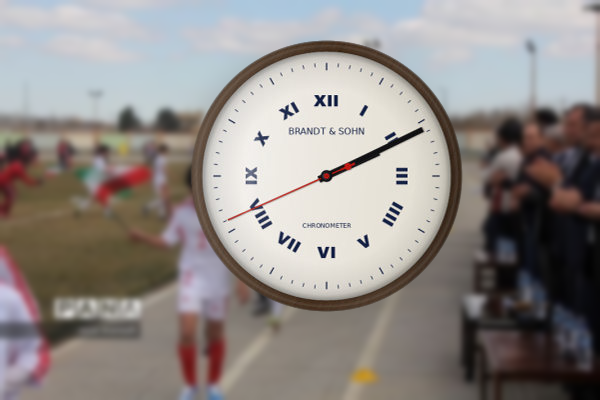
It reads 2h10m41s
